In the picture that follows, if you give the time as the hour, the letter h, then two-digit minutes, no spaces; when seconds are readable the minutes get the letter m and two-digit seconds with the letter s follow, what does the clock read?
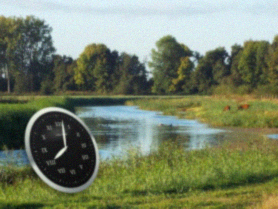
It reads 8h02
